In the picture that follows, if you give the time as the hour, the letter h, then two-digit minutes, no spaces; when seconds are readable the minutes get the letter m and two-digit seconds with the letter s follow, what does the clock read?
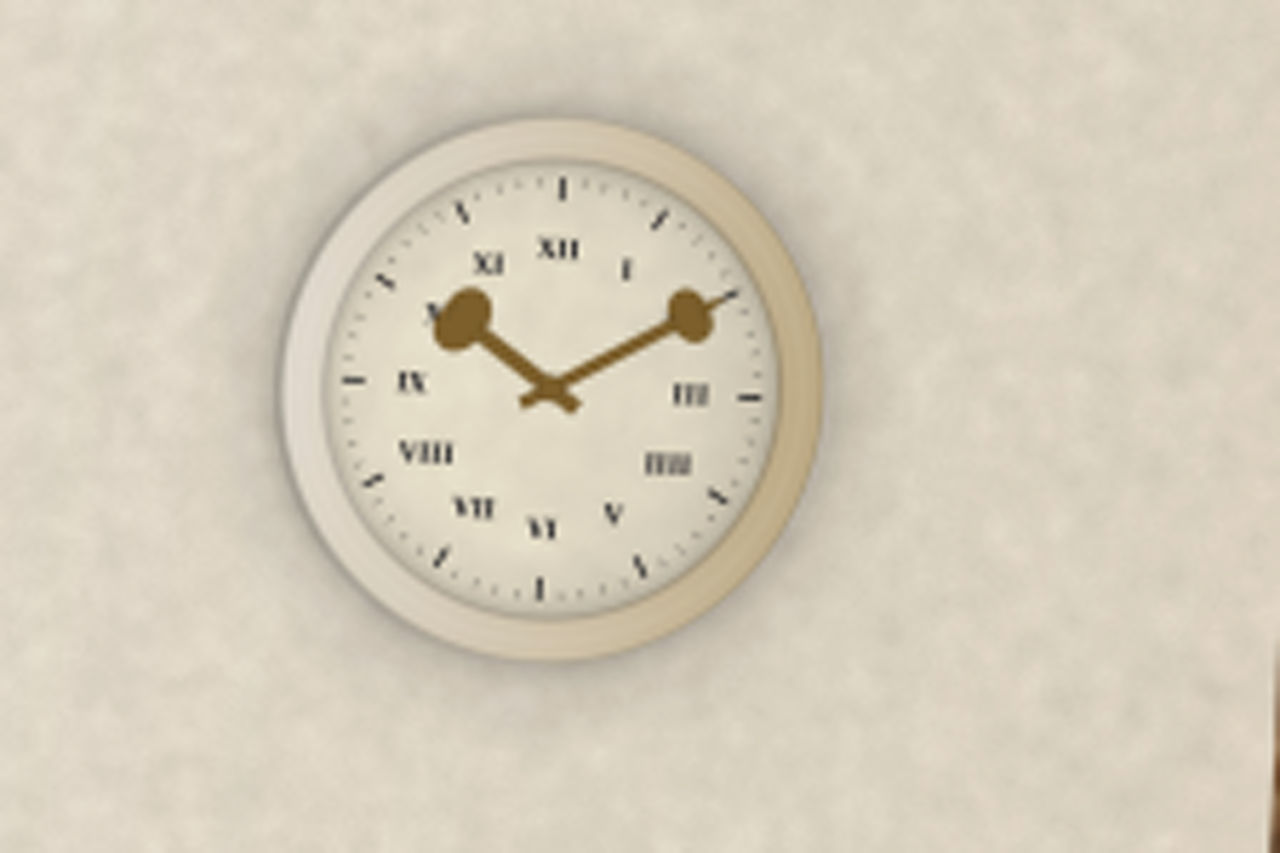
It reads 10h10
